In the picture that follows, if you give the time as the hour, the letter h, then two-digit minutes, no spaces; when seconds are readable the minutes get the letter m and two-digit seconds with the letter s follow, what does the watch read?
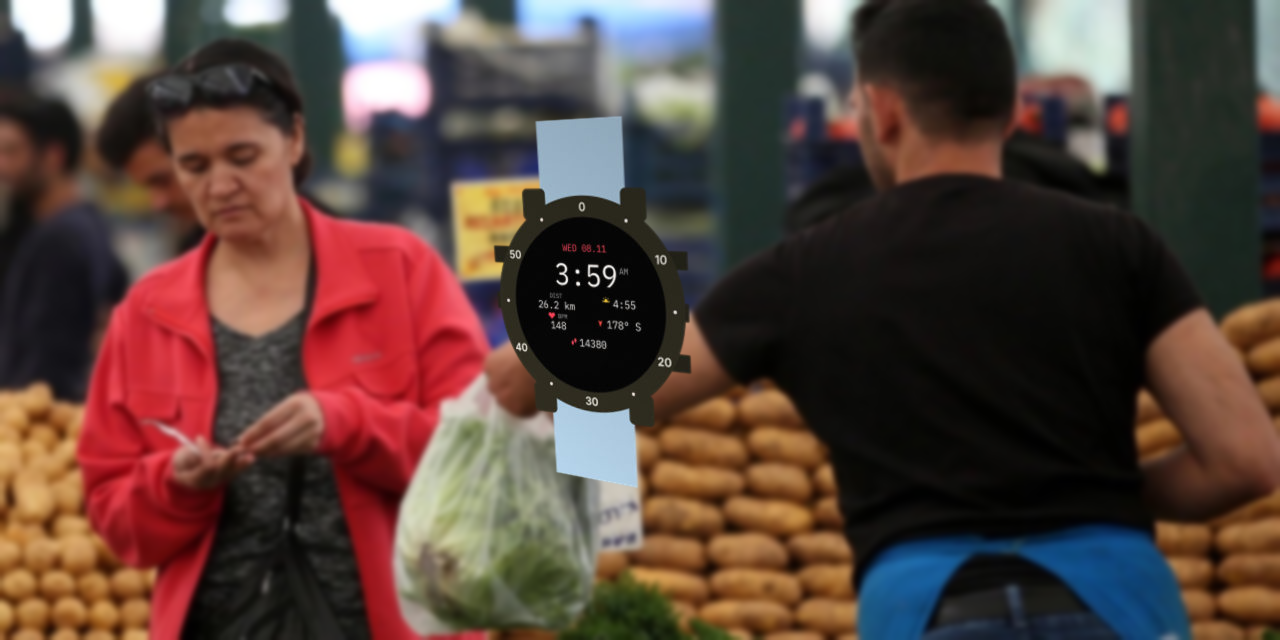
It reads 3h59
